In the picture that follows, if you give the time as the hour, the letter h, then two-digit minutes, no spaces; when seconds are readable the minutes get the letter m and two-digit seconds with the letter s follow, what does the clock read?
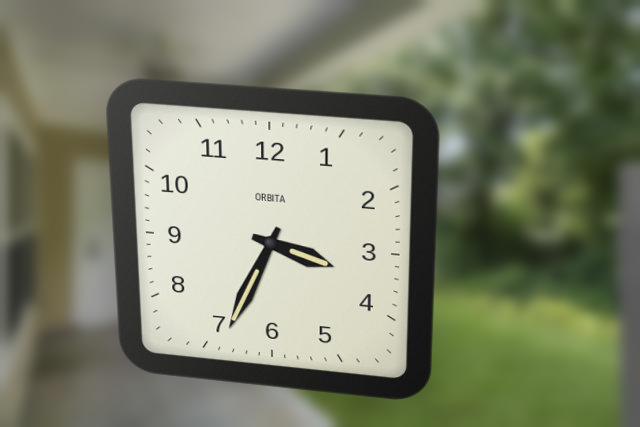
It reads 3h34
